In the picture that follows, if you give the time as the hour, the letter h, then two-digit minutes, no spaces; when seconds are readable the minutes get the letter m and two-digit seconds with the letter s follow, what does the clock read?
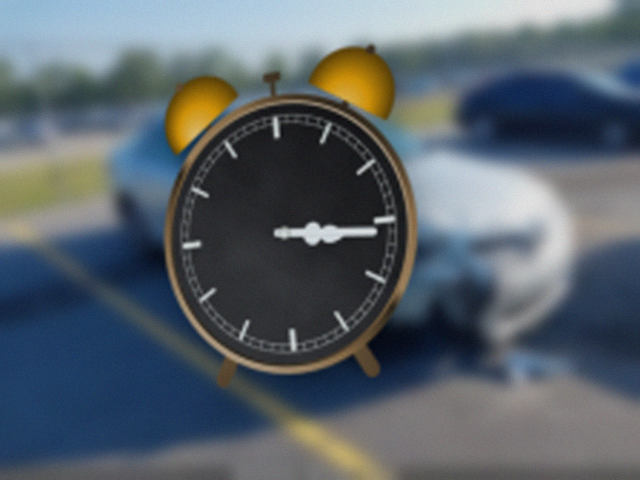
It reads 3h16
